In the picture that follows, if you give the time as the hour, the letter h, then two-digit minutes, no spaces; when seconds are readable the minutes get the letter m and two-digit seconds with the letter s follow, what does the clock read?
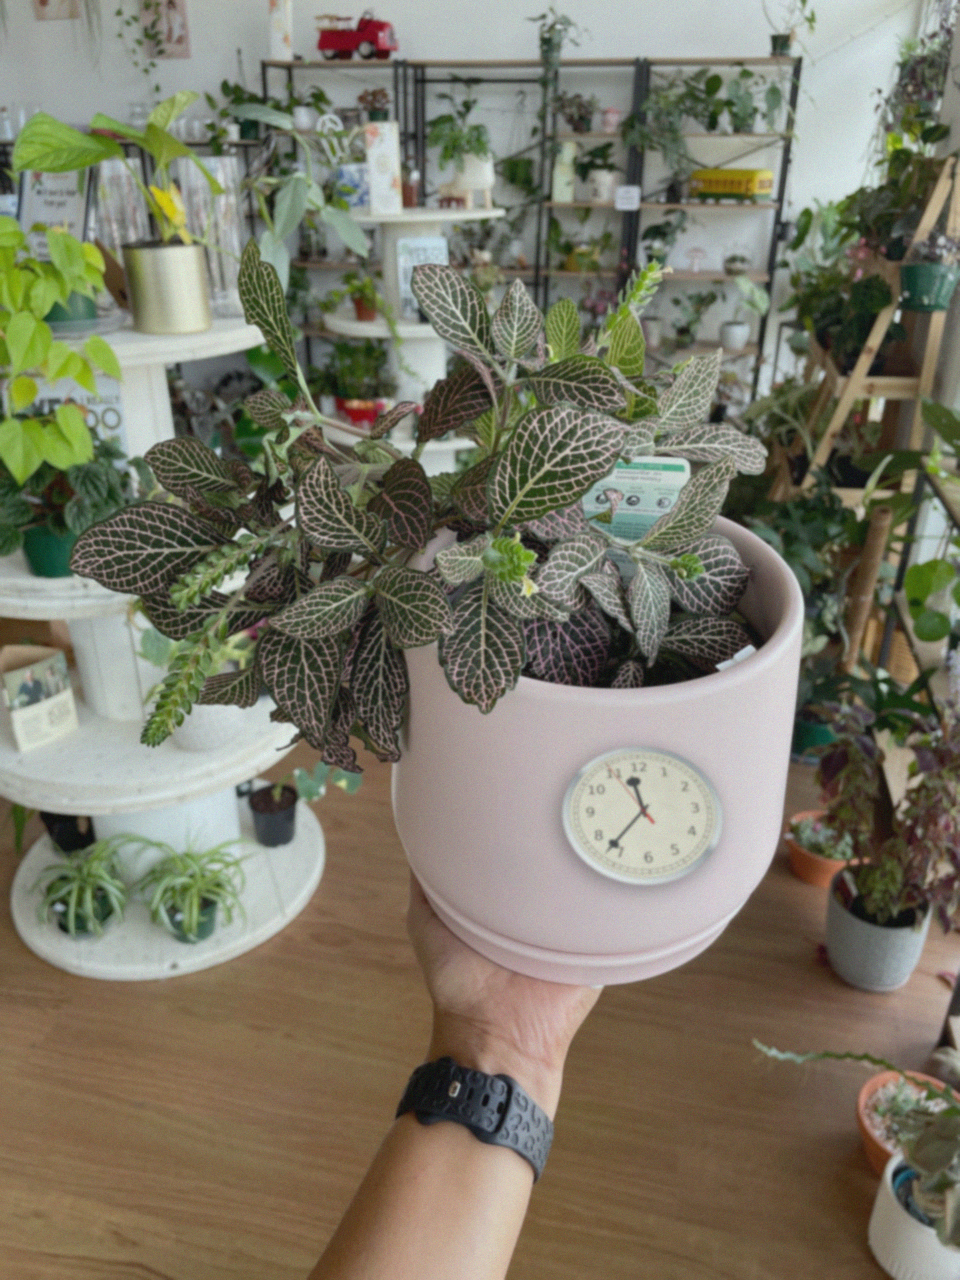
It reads 11h36m55s
